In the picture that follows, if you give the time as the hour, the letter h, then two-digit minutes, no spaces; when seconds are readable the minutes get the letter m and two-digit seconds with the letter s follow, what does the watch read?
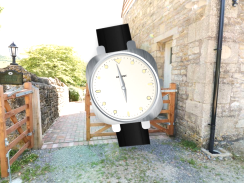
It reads 5h59
